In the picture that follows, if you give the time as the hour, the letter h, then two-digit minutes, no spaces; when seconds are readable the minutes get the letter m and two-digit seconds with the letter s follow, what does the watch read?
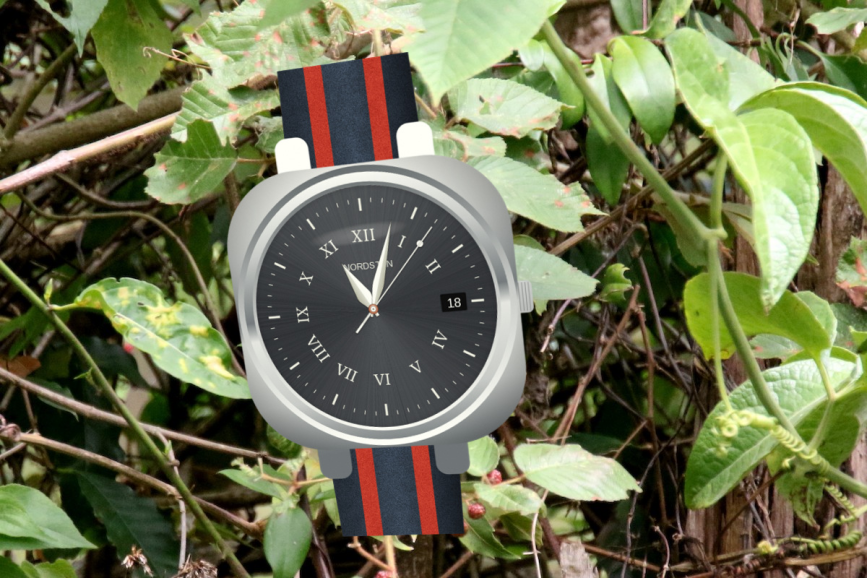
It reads 11h03m07s
